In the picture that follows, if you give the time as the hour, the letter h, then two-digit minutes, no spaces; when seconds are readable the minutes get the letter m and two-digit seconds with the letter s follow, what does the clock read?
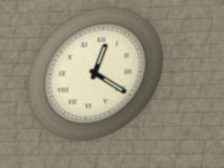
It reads 12h20
